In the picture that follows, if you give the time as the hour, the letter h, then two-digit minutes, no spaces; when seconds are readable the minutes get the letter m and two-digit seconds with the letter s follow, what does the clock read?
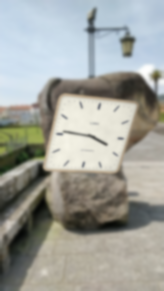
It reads 3h46
